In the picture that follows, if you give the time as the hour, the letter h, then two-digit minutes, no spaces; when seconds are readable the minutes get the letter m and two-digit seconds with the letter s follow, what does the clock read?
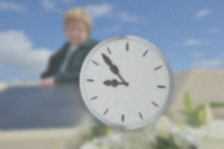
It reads 8h53
